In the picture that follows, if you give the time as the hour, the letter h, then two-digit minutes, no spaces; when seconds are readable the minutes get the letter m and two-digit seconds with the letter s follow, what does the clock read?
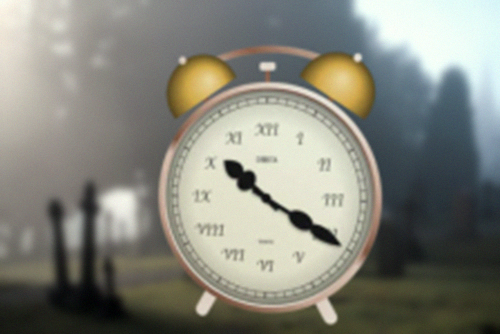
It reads 10h20
